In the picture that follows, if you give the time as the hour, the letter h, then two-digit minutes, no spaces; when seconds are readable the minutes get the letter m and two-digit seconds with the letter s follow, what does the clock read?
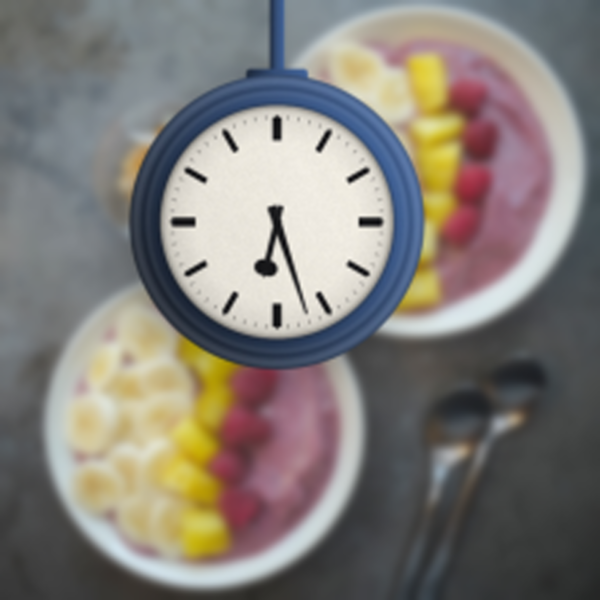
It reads 6h27
